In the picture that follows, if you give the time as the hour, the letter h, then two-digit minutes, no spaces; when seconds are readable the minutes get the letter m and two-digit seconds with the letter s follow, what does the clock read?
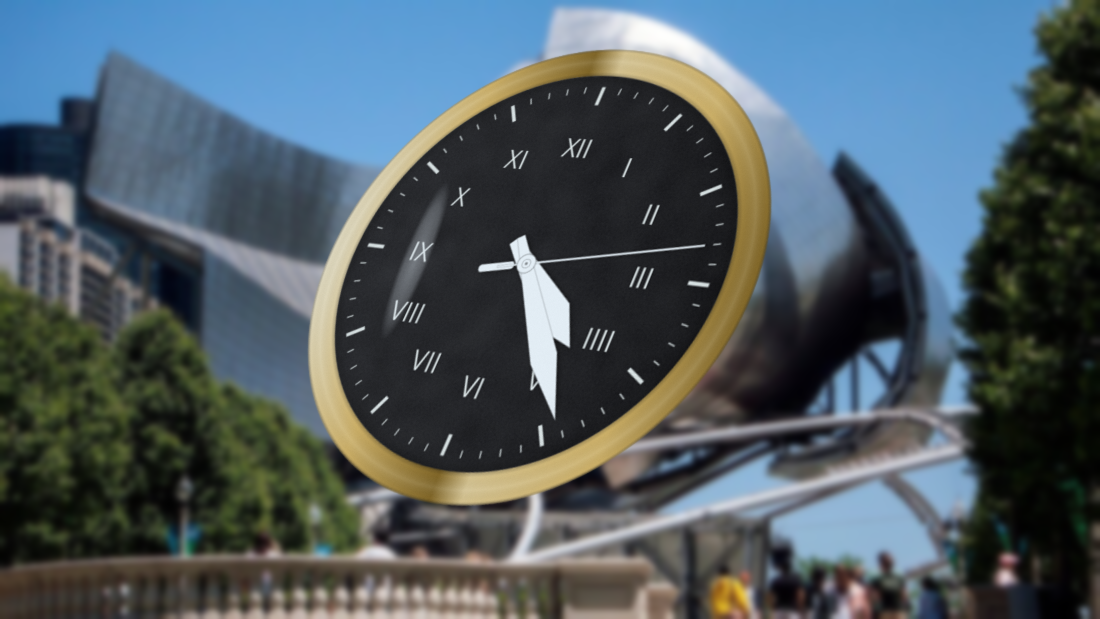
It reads 4h24m13s
